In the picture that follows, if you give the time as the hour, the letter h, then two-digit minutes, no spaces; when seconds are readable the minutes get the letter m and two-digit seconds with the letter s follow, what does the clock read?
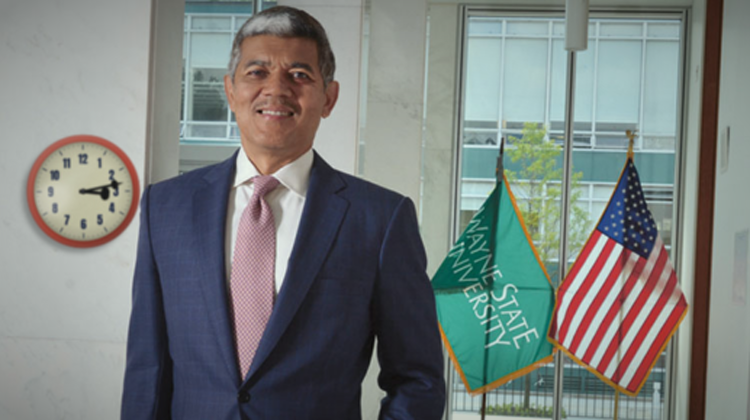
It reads 3h13
